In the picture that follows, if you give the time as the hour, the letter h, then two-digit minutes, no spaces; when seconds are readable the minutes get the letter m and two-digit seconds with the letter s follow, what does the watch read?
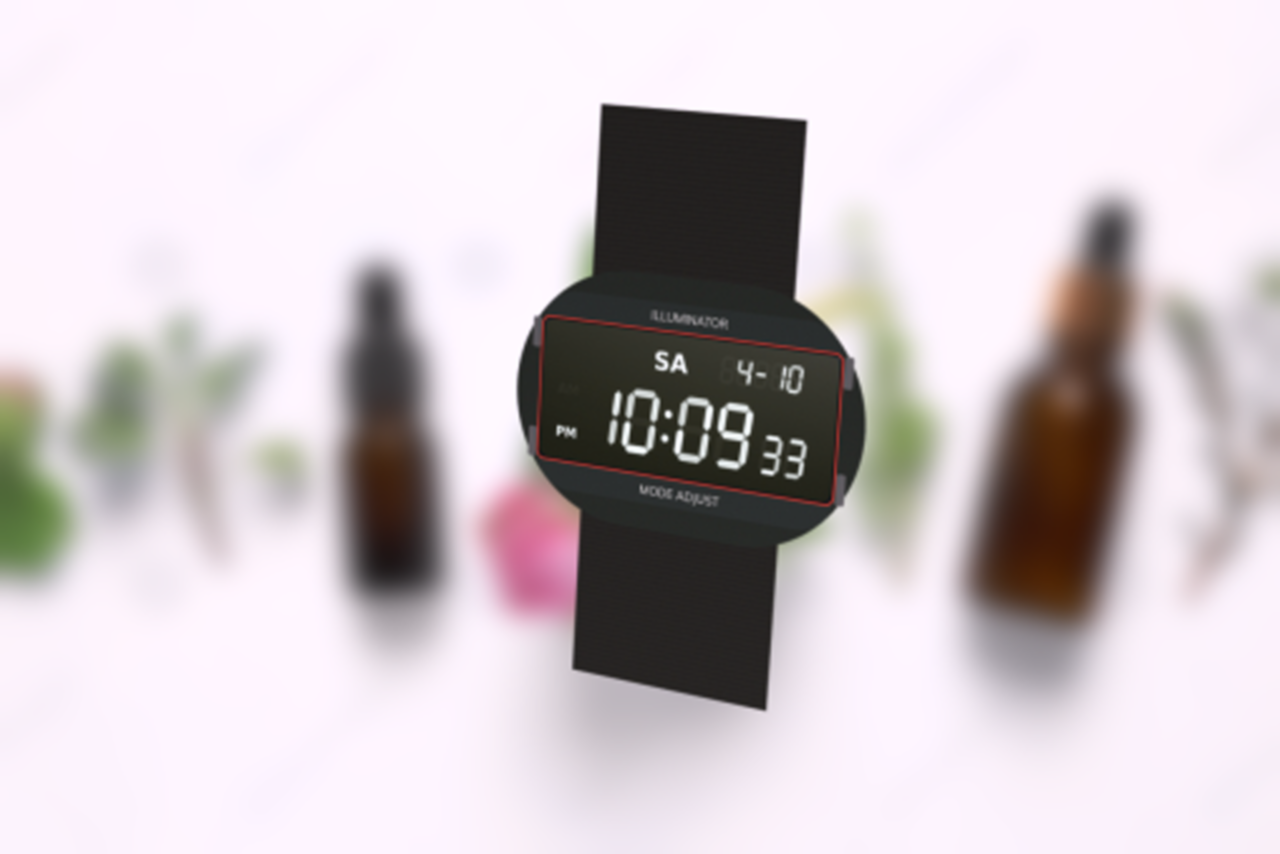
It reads 10h09m33s
